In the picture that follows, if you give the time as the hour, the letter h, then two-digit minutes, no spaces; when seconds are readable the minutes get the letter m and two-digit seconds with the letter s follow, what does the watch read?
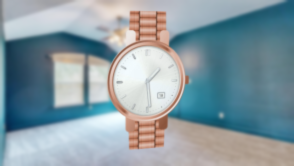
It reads 1h29
